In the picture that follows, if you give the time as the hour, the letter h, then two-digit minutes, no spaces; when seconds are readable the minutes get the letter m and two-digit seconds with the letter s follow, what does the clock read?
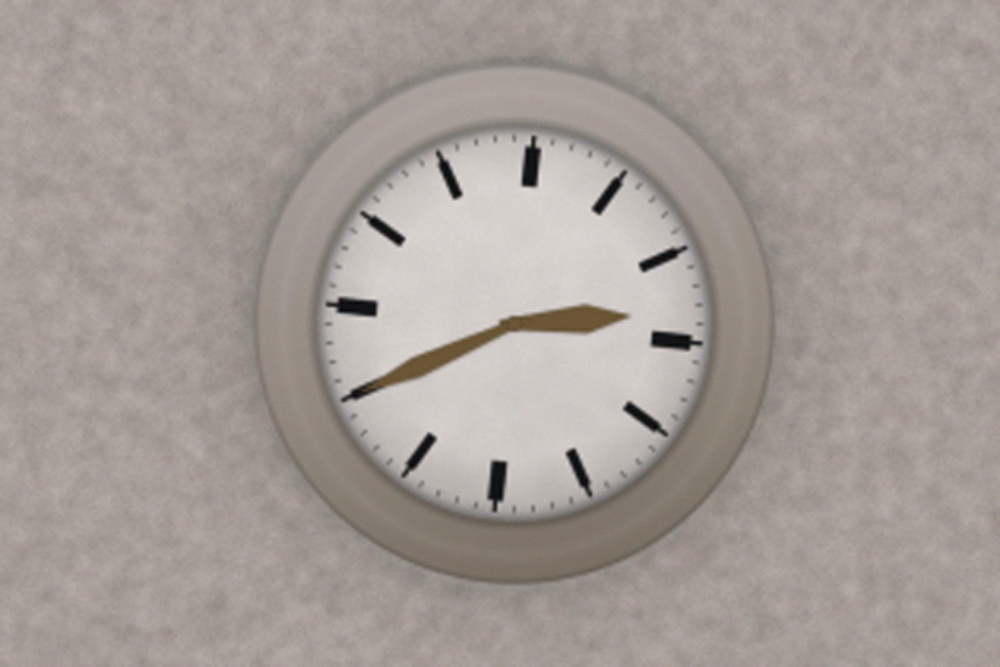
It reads 2h40
